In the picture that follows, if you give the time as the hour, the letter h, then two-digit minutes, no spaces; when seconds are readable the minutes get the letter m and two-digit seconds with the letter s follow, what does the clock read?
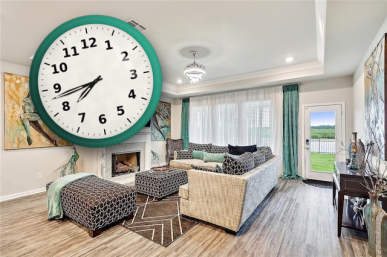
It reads 7h43
